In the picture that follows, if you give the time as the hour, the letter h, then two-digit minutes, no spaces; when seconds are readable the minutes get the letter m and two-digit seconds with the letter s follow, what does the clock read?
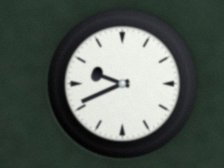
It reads 9h41
